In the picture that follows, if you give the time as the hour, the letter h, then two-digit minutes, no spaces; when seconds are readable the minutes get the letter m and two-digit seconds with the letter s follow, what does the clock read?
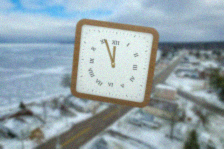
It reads 11h56
